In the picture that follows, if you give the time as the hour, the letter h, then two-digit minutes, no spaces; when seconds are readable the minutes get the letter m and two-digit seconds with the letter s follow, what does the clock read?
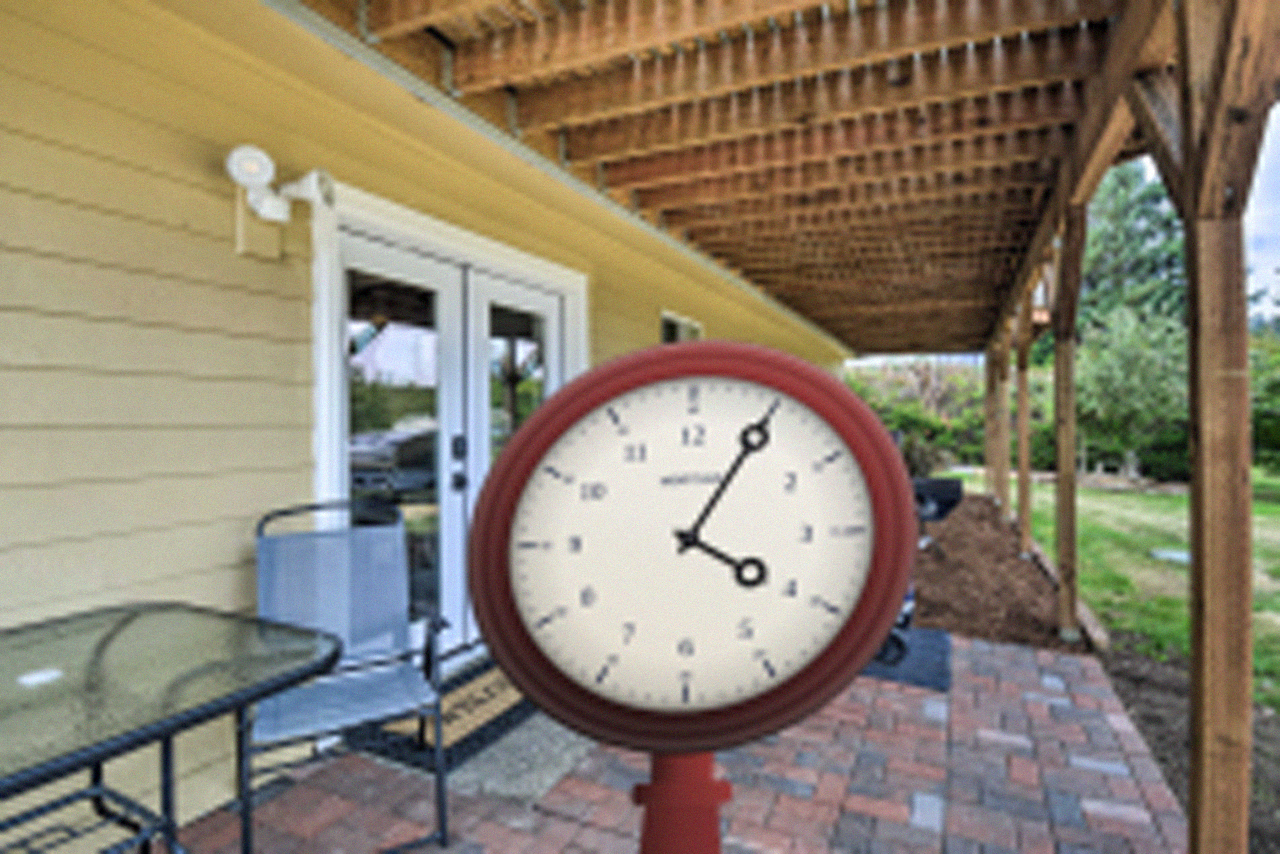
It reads 4h05
